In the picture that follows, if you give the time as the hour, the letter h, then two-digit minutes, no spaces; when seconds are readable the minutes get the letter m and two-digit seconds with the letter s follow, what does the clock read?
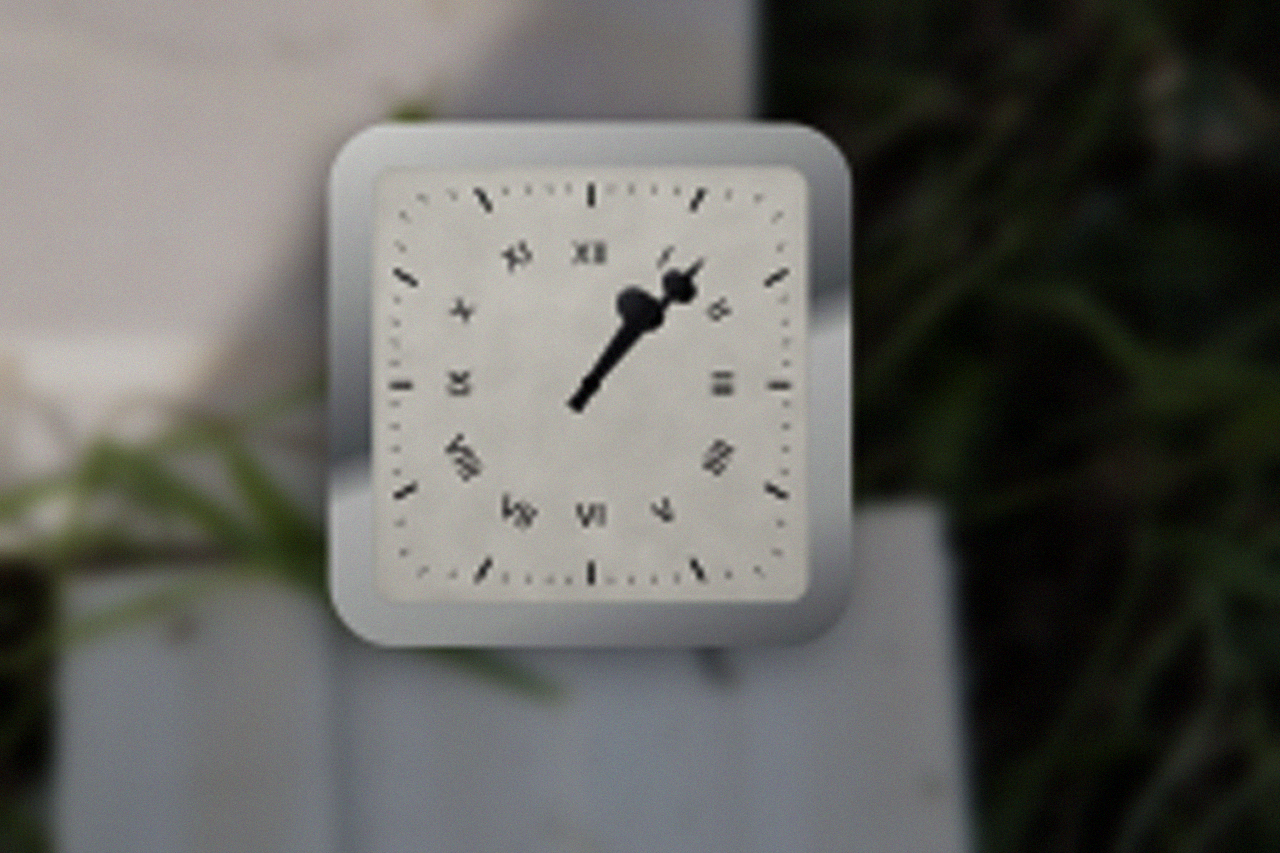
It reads 1h07
